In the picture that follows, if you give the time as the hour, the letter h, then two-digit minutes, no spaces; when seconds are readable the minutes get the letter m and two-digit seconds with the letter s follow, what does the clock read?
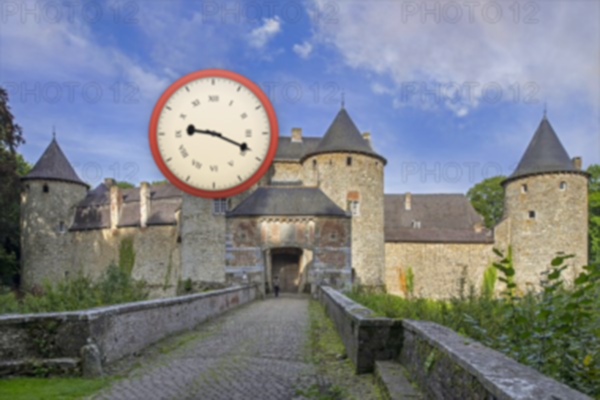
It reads 9h19
